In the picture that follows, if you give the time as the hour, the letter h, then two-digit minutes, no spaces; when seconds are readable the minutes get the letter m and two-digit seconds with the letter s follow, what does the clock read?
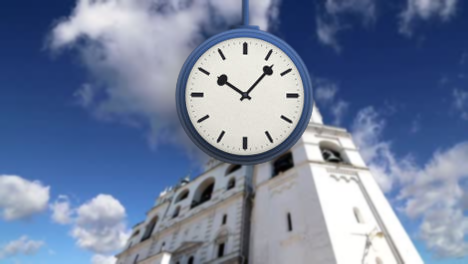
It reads 10h07
